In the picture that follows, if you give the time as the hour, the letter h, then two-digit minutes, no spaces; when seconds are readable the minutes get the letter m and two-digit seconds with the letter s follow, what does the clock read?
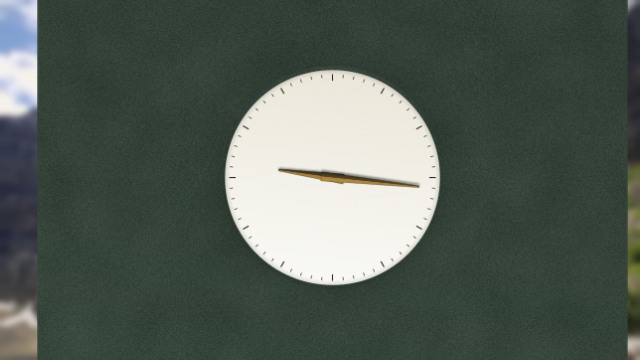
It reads 9h16
